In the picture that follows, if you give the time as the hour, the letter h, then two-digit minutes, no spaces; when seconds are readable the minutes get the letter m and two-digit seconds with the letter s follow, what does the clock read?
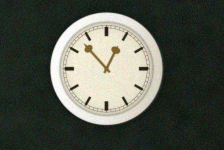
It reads 12h53
